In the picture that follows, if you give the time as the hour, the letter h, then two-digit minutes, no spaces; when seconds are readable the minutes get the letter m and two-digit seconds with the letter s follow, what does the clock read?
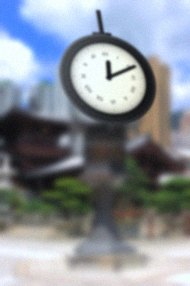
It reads 12h11
